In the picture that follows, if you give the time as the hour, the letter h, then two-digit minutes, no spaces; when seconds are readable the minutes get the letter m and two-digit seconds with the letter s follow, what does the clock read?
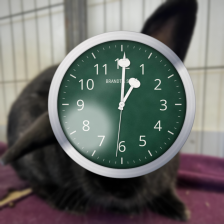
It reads 1h00m31s
